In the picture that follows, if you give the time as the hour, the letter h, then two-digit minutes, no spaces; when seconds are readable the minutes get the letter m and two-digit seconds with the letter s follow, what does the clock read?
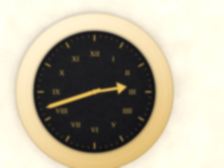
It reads 2h42
